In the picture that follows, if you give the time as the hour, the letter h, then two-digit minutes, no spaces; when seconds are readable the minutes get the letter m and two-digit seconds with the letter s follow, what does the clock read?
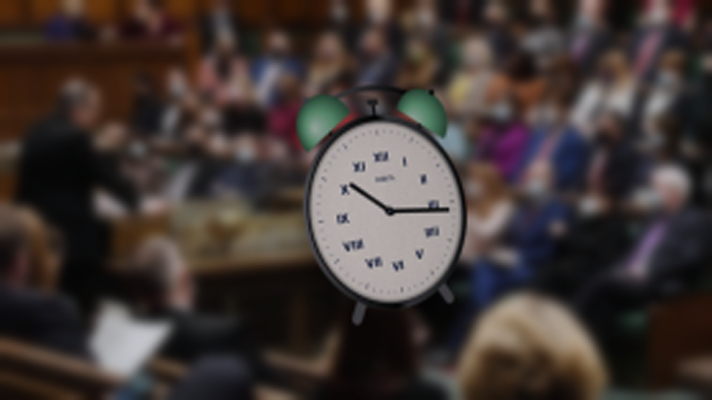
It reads 10h16
